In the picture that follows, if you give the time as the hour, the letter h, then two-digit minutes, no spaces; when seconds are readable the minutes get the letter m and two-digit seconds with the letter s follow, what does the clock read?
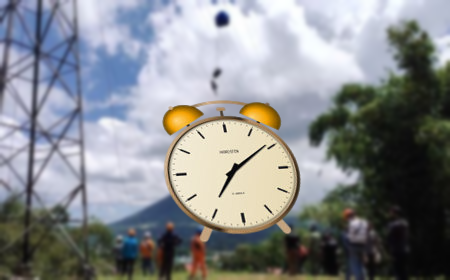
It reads 7h09
